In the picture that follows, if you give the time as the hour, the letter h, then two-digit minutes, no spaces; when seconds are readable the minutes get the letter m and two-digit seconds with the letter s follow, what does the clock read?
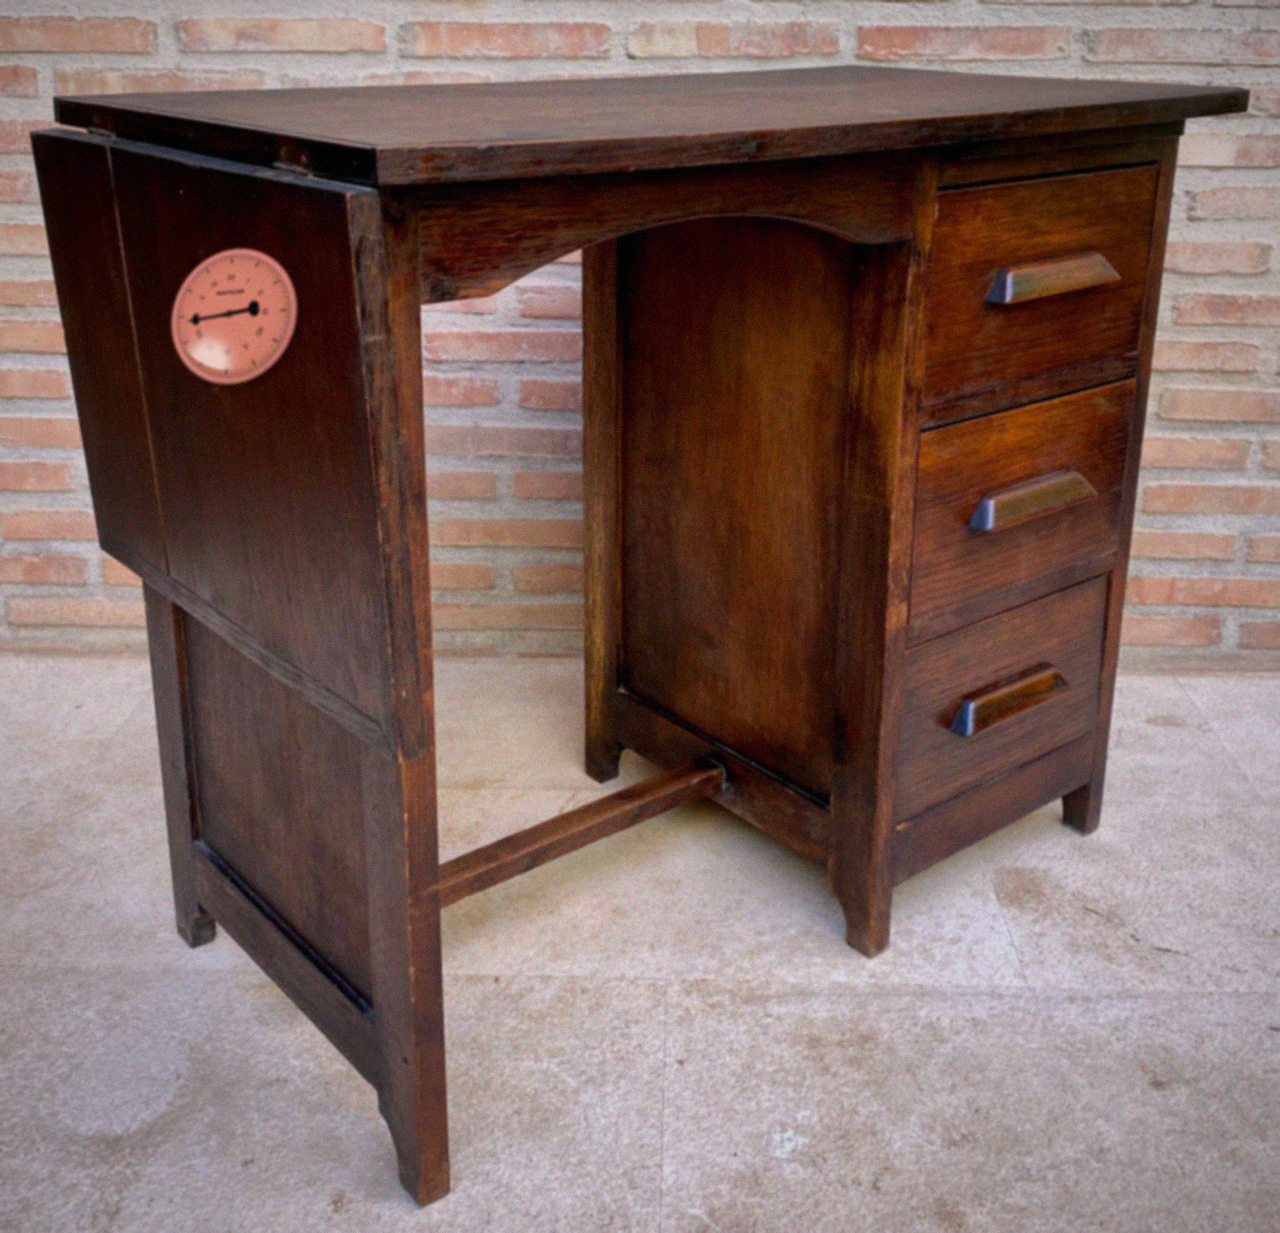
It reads 2h44
